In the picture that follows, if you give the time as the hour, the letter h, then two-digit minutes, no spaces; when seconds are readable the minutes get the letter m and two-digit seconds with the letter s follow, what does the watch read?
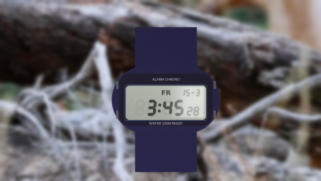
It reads 3h45m28s
